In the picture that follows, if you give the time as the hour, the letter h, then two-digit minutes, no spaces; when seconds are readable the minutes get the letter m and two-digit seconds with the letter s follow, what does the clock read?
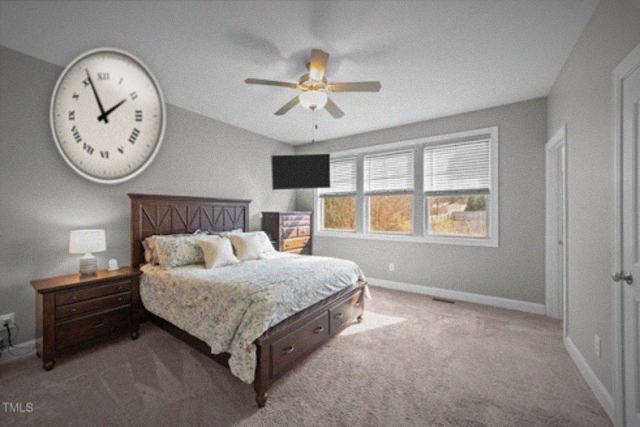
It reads 1h56
